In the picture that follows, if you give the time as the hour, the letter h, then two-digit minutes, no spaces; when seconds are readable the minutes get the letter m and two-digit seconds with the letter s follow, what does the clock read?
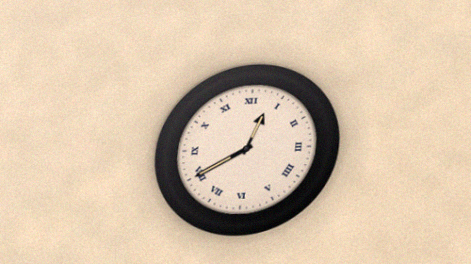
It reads 12h40
